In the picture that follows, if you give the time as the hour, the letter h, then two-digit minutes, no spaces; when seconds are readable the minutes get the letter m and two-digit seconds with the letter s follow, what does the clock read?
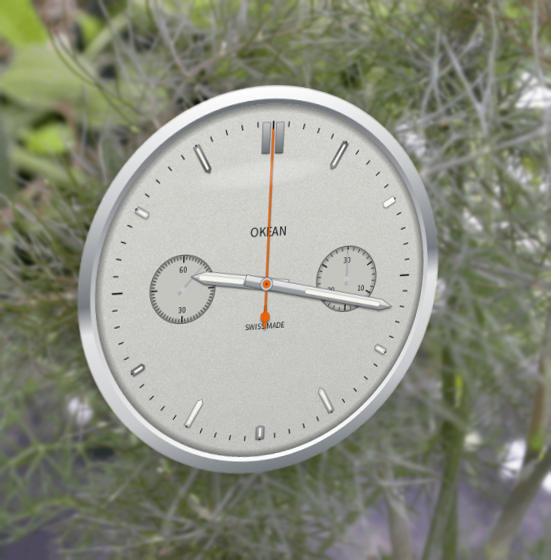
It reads 9h17m07s
